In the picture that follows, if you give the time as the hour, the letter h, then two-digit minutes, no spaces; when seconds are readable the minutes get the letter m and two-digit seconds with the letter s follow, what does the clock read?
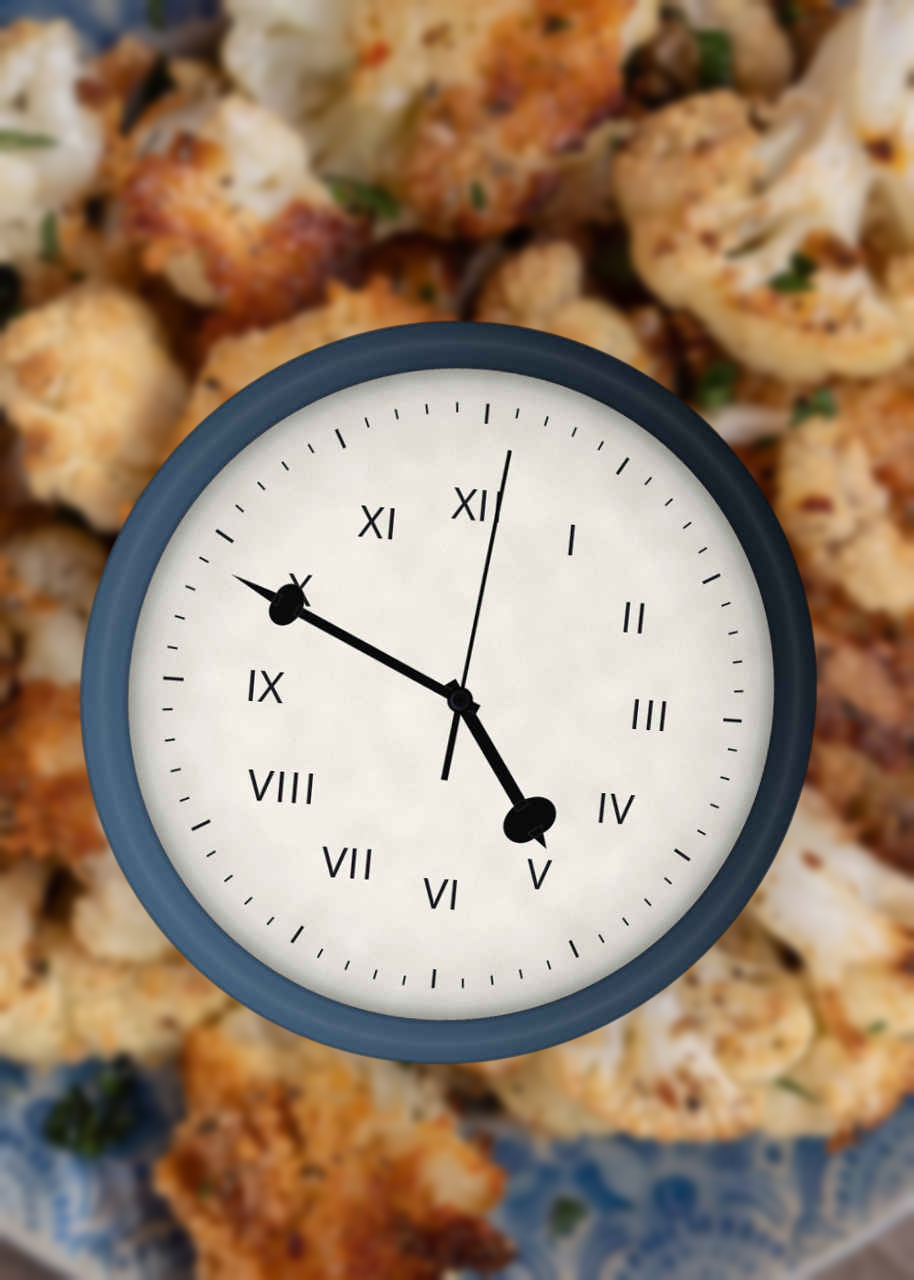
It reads 4h49m01s
